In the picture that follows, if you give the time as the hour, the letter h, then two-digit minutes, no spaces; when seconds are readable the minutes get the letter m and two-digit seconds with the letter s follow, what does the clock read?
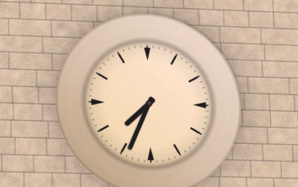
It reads 7h34
